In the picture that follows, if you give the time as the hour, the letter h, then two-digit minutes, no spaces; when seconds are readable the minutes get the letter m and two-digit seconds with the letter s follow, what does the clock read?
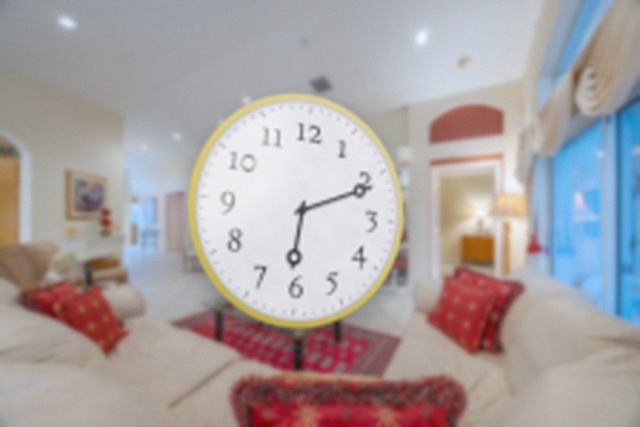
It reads 6h11
